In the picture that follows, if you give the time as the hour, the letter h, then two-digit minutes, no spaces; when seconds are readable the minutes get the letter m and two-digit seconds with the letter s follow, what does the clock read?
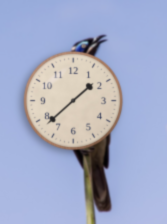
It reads 1h38
